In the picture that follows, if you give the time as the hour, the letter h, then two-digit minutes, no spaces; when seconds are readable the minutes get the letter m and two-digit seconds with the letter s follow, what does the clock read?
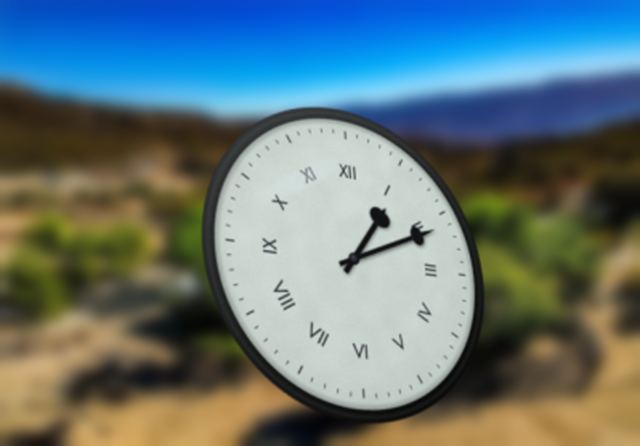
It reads 1h11
